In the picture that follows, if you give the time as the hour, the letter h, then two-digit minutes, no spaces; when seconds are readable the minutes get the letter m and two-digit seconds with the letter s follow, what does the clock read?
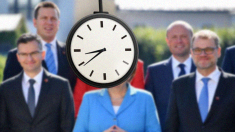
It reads 8h39
